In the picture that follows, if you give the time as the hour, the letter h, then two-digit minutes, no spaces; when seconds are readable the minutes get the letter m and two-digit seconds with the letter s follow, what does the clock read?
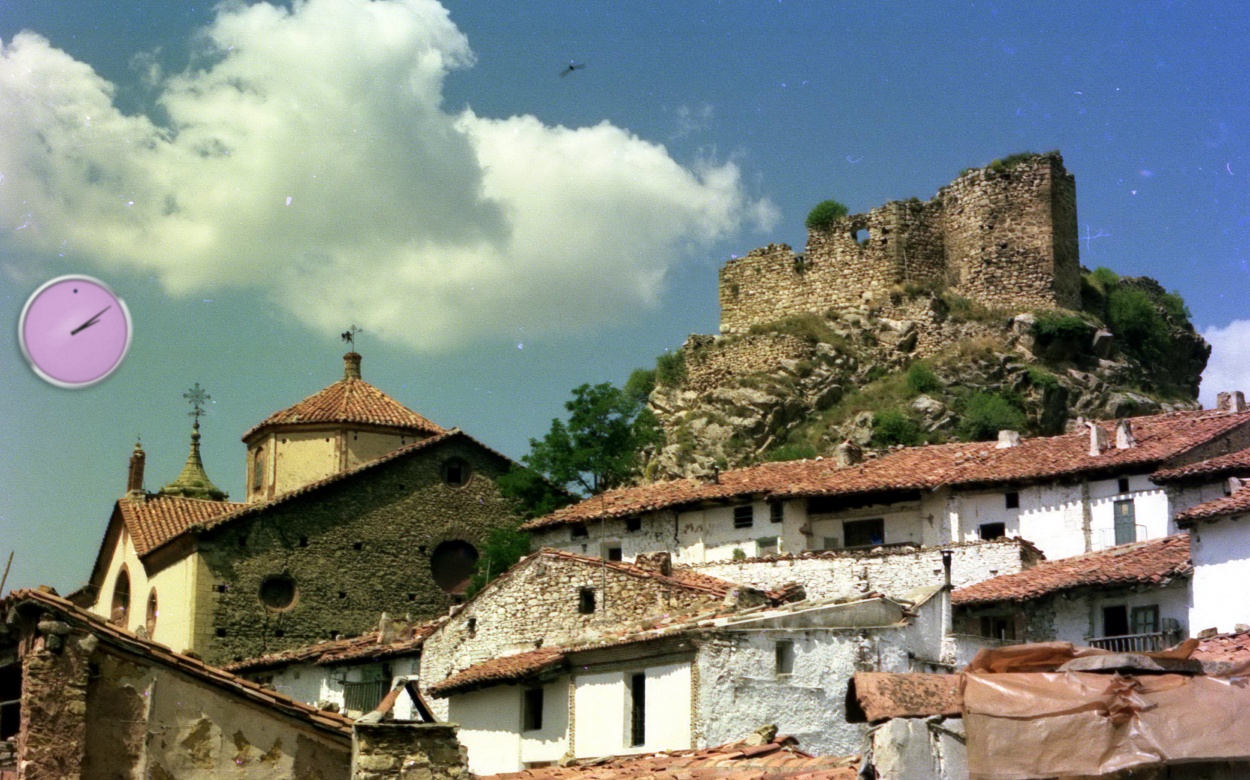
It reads 2h09
